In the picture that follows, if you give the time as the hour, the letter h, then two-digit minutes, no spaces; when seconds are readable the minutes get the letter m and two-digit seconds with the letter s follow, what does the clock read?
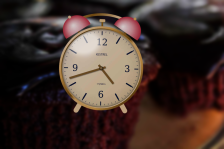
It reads 4h42
